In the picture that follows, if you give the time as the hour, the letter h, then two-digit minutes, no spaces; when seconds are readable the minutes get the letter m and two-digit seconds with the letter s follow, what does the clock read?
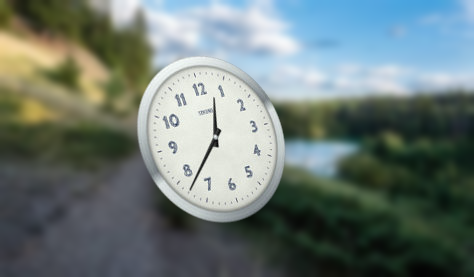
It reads 12h38
